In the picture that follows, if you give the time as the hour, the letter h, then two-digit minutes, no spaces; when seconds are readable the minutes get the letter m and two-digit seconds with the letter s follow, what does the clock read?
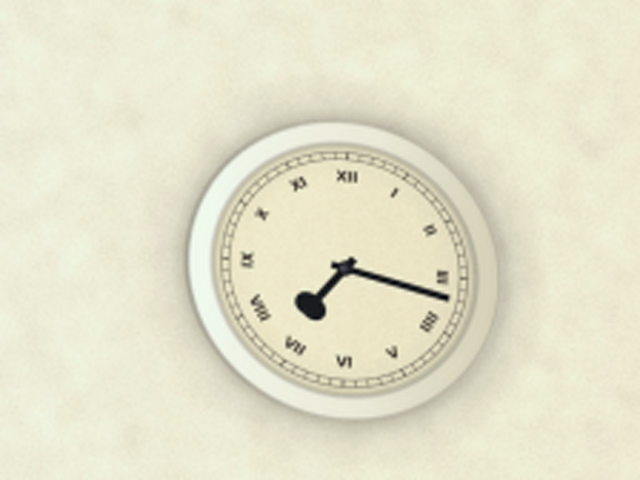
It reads 7h17
